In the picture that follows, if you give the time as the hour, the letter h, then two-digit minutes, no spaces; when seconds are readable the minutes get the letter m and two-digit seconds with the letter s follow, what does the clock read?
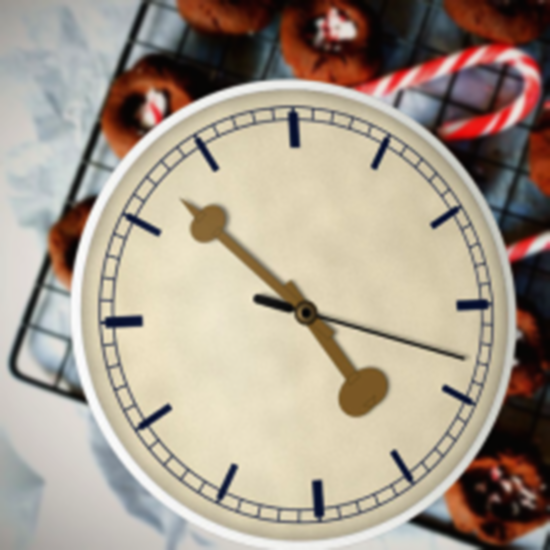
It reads 4h52m18s
